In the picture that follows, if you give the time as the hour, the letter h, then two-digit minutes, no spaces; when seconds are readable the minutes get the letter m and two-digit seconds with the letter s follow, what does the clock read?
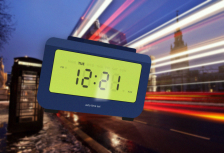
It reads 12h21
